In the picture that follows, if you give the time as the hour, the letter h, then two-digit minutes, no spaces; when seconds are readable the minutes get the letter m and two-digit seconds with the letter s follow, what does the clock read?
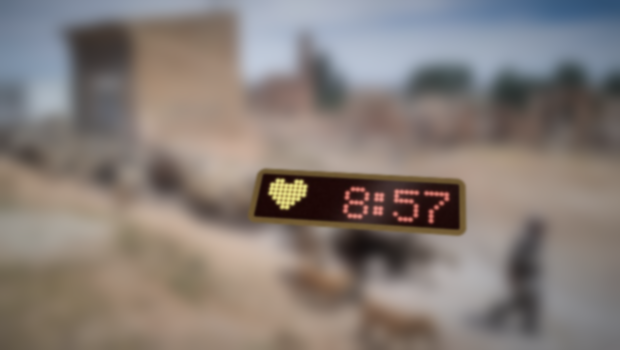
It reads 8h57
